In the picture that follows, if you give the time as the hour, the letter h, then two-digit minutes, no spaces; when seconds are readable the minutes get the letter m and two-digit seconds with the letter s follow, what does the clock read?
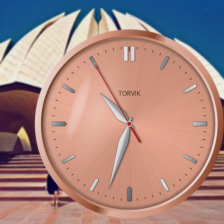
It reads 10h32m55s
